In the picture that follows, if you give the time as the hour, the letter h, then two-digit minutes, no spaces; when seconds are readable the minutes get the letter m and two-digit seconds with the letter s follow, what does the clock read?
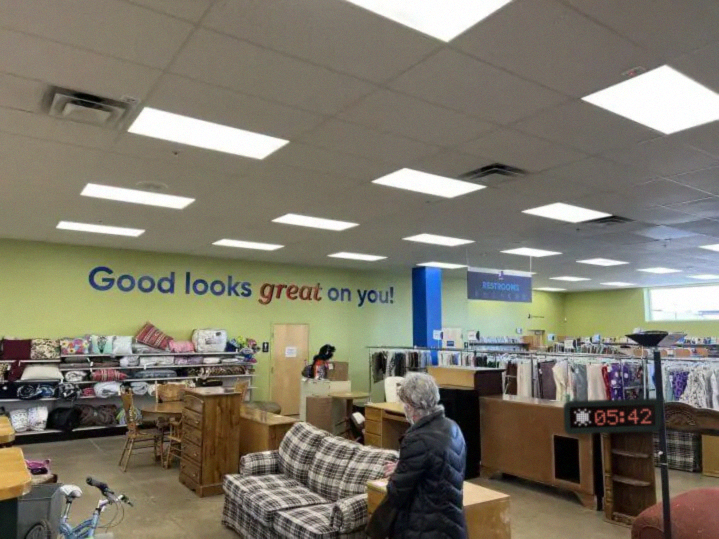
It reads 5h42
